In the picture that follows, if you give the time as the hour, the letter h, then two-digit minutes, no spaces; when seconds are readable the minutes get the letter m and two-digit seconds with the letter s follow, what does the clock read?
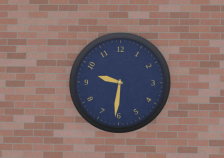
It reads 9h31
